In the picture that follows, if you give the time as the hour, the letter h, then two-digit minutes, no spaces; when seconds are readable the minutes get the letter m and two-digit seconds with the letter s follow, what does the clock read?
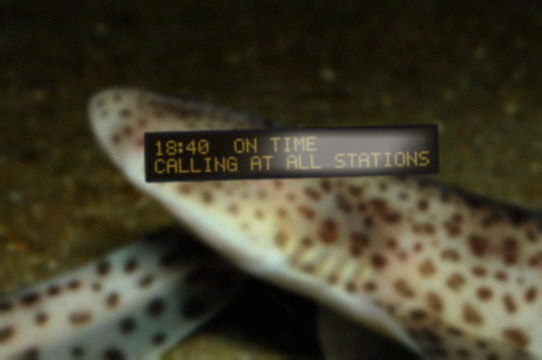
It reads 18h40
